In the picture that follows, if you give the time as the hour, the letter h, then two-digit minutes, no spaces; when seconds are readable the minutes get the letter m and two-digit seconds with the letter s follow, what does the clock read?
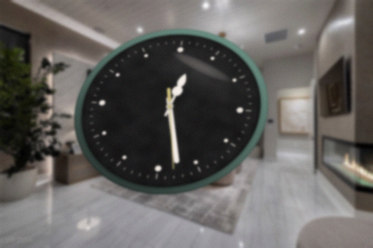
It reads 12h27m28s
